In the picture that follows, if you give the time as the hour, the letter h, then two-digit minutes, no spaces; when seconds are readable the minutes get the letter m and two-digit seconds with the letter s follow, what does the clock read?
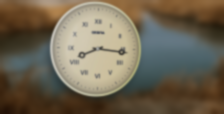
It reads 8h16
